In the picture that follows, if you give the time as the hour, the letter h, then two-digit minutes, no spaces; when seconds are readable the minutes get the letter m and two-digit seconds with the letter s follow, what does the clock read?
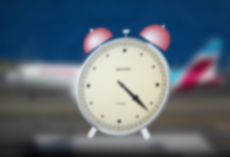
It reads 4h22
